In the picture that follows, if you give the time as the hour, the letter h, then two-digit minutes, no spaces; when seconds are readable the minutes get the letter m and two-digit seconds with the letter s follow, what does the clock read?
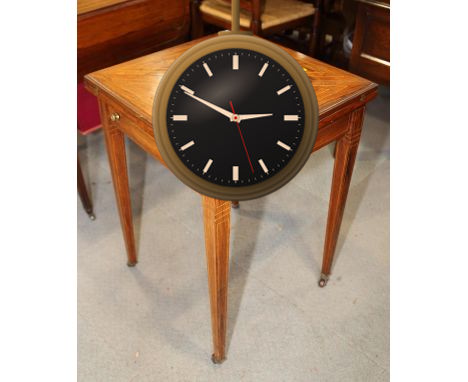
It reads 2h49m27s
